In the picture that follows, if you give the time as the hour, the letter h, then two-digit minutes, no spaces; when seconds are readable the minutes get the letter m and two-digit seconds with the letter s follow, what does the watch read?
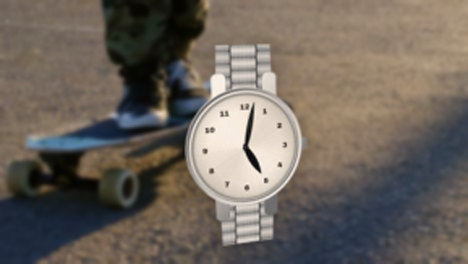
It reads 5h02
